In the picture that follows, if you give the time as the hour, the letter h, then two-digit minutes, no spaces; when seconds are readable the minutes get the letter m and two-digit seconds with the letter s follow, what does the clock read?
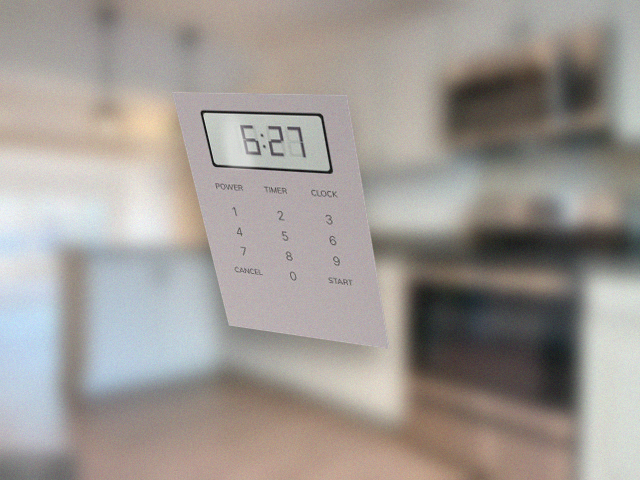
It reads 6h27
